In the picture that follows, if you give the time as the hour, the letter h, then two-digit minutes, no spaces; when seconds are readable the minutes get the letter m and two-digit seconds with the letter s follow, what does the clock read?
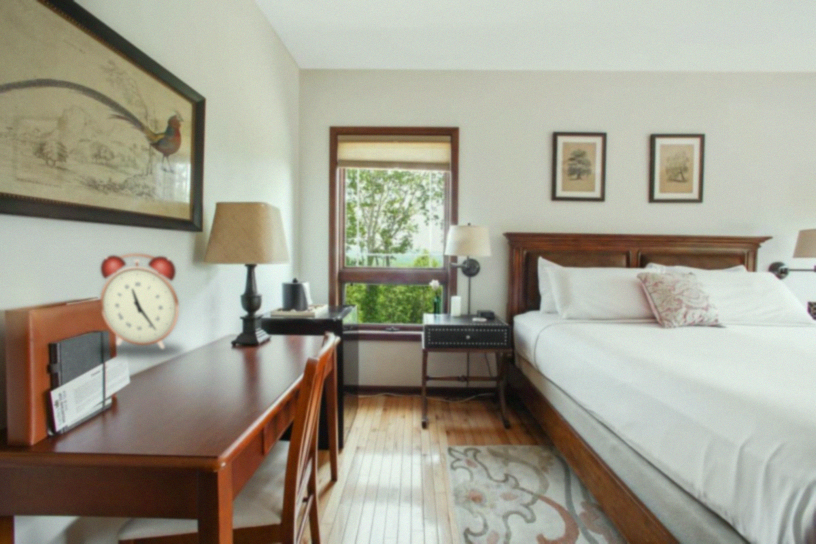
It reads 11h24
